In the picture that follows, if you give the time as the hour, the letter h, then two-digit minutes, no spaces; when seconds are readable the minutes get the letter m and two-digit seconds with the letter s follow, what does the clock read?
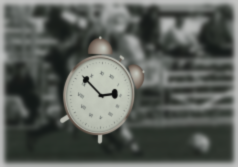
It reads 1h47
